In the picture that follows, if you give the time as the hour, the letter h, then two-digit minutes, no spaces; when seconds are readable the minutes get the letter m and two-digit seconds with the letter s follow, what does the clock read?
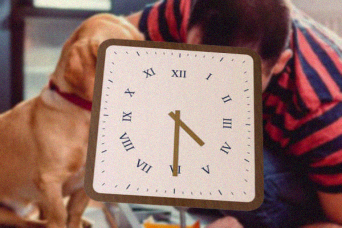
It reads 4h30
